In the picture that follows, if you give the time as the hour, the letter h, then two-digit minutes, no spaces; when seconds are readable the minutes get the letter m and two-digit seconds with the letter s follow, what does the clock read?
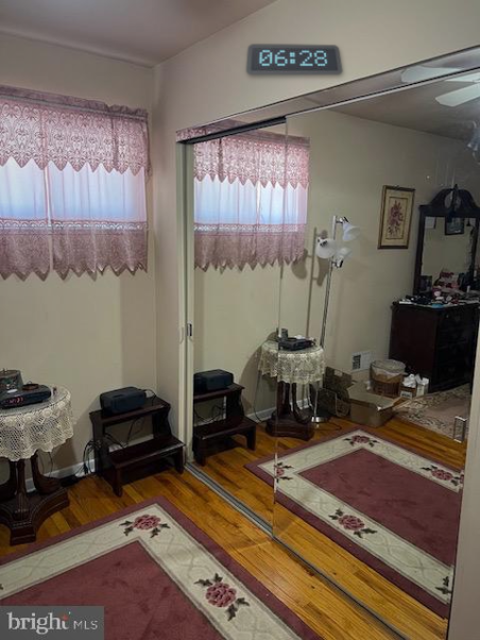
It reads 6h28
